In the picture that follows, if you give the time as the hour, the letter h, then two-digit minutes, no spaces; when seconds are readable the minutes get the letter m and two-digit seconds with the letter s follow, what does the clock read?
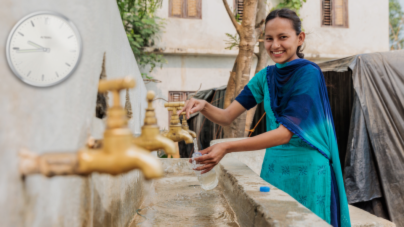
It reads 9h44
